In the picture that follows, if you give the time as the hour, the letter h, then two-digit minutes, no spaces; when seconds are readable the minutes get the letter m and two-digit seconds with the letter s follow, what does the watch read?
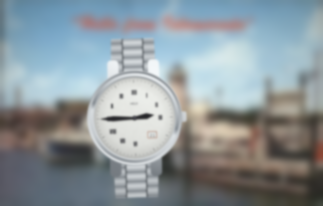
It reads 2h45
